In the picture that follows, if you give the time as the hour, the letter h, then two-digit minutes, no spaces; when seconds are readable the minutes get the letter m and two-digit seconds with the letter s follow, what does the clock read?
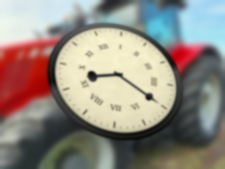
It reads 9h25
